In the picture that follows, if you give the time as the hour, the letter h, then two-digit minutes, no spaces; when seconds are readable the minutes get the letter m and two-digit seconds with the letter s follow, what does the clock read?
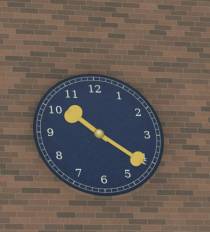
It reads 10h21
